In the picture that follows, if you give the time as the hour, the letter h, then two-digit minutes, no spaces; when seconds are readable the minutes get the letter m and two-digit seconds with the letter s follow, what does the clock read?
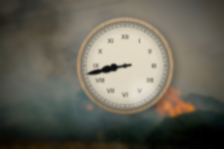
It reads 8h43
